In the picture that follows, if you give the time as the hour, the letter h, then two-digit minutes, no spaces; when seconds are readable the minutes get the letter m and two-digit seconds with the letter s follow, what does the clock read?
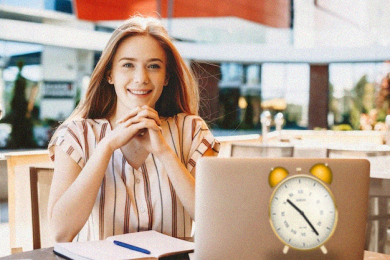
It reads 10h24
